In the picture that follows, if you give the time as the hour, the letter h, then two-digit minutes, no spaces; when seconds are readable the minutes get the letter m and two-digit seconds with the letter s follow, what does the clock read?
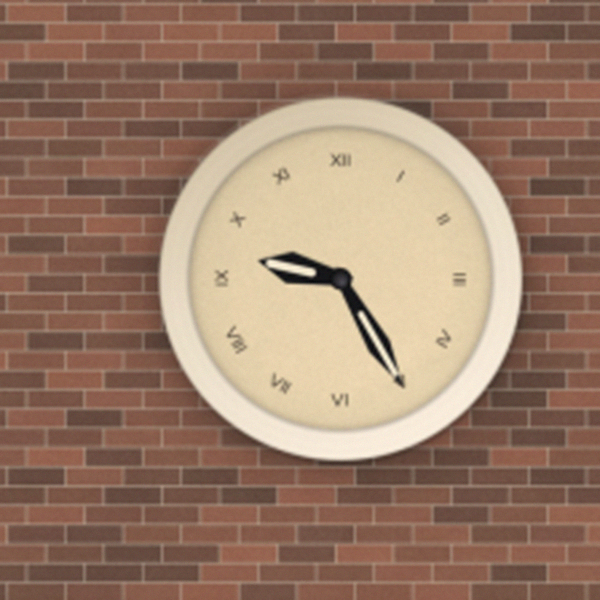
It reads 9h25
